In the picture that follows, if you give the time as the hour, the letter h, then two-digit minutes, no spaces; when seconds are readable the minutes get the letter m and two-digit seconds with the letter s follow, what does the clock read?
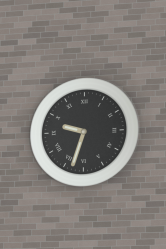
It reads 9h33
